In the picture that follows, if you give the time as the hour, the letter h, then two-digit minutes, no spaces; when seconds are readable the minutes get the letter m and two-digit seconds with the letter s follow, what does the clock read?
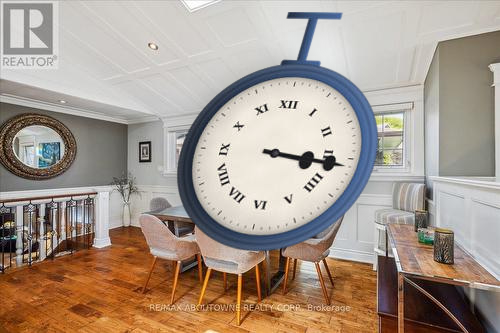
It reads 3h16
